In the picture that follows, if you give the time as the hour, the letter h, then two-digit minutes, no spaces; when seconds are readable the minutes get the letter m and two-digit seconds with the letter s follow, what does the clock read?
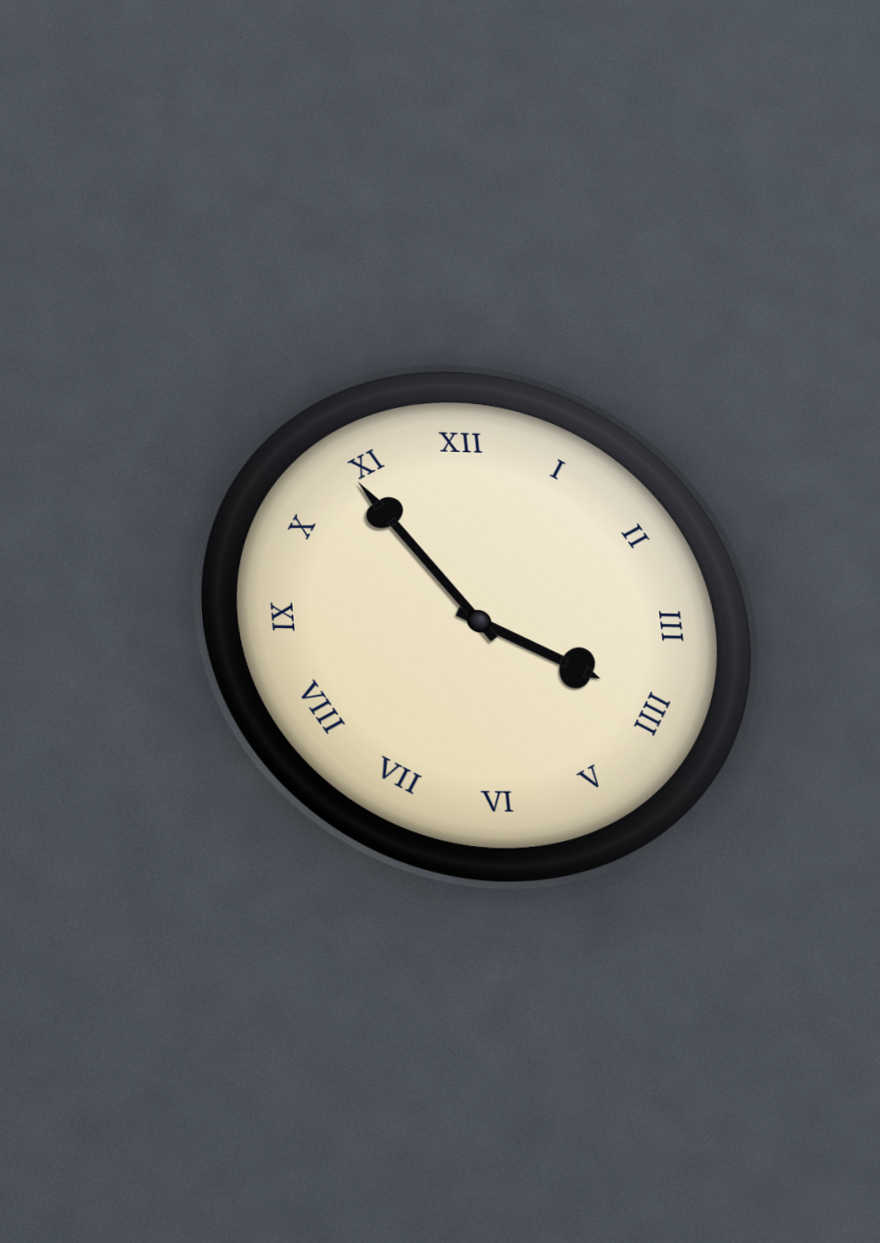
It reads 3h54
